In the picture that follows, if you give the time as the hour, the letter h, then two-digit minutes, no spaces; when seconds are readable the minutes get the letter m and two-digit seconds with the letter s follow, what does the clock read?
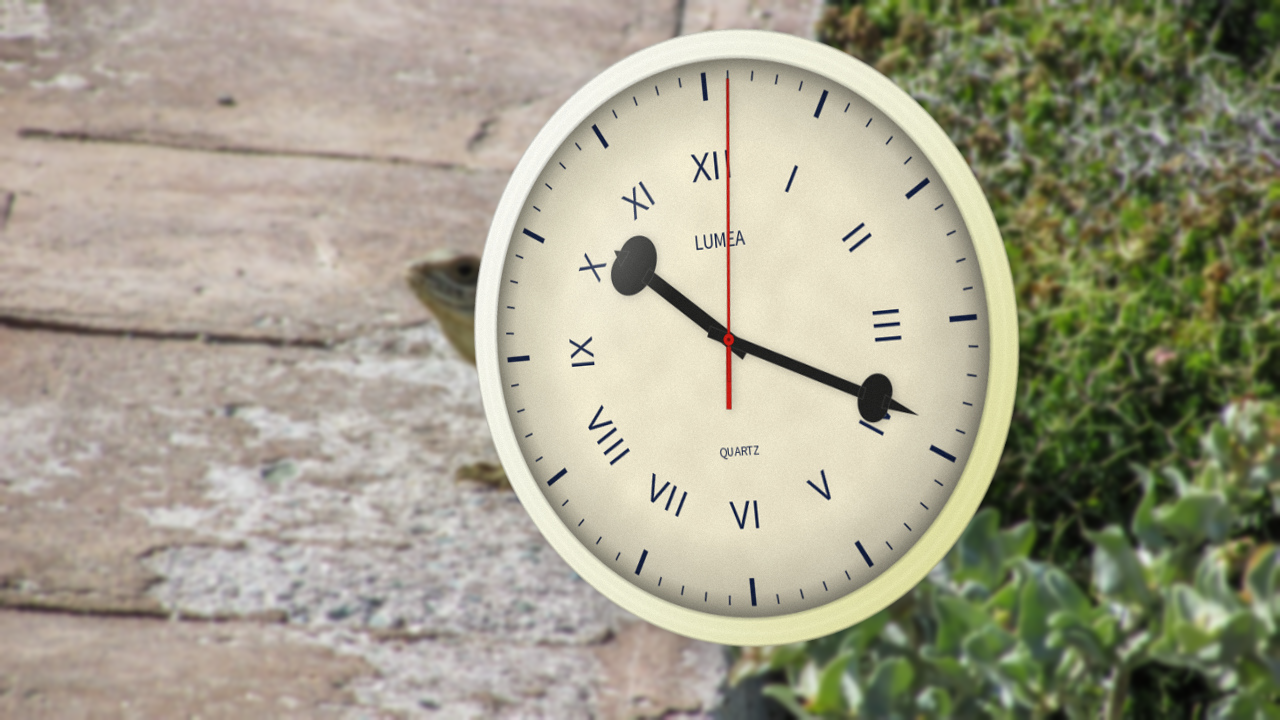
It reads 10h19m01s
